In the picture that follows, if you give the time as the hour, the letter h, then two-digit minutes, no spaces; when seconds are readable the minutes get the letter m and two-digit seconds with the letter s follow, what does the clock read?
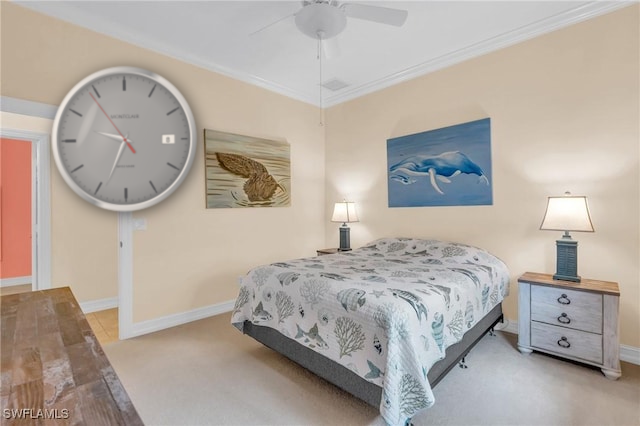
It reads 9h33m54s
